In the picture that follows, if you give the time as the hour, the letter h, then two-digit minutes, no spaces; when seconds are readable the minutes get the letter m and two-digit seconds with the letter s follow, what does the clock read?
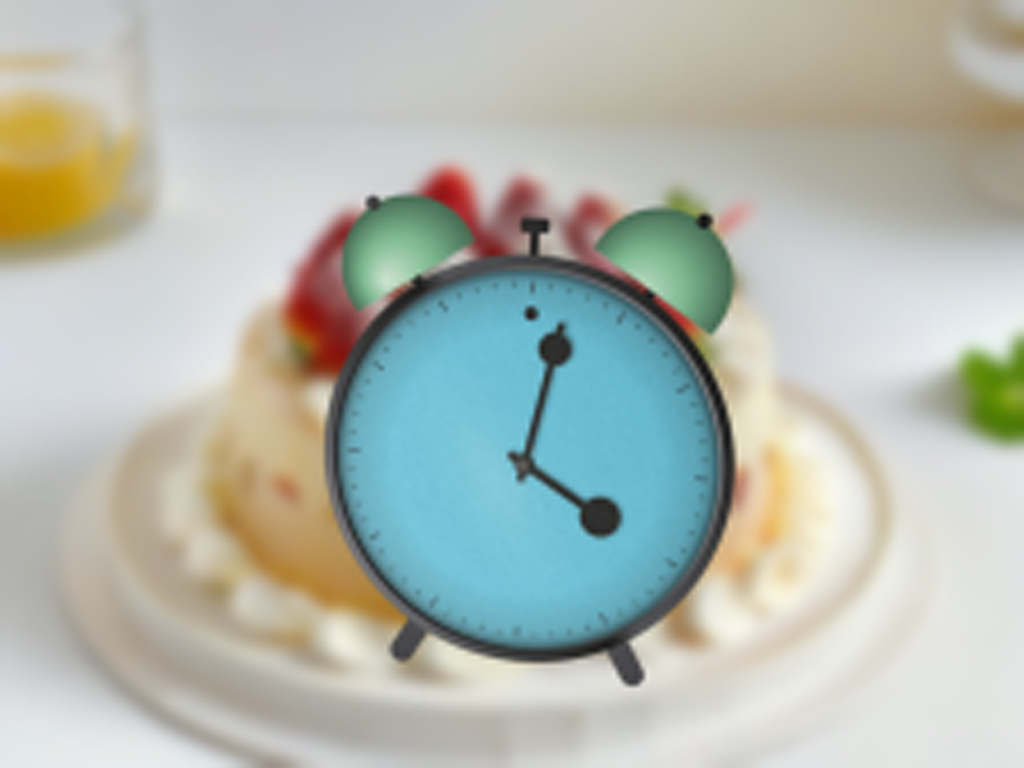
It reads 4h02
